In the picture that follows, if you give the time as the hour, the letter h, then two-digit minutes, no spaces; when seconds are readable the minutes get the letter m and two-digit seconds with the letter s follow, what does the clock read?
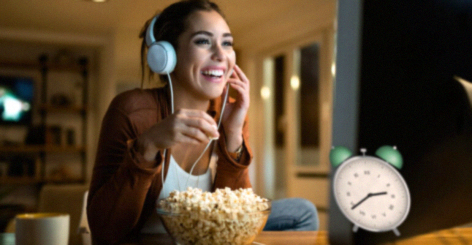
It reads 2h39
